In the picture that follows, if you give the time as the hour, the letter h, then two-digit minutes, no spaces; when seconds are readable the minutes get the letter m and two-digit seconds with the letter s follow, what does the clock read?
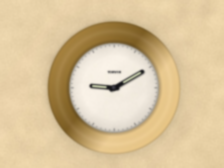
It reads 9h10
